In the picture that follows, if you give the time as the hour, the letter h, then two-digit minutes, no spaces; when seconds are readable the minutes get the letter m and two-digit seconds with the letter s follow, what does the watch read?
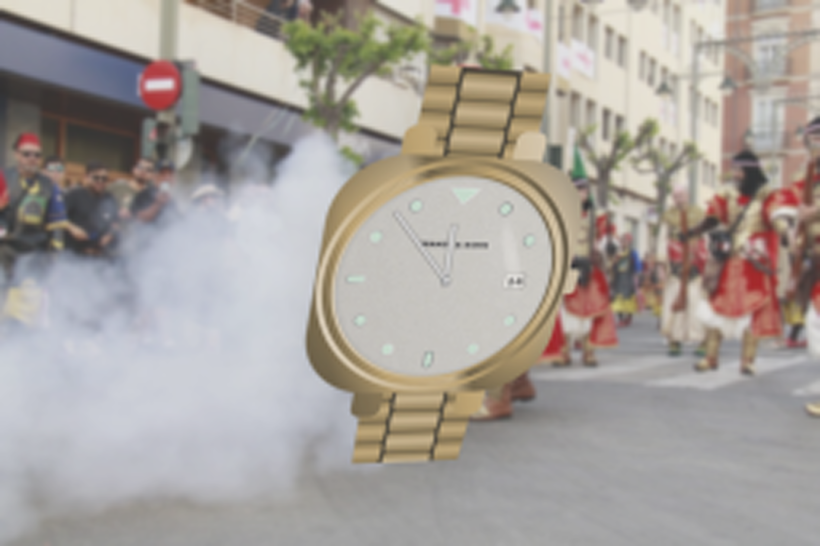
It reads 11h53
